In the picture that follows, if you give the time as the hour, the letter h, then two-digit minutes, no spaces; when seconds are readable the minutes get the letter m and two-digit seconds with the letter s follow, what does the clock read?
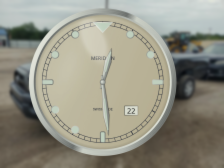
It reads 12h29
